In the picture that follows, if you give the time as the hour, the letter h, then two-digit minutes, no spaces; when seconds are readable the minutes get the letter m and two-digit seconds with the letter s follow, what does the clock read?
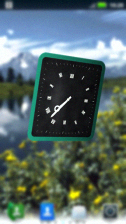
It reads 7h37
